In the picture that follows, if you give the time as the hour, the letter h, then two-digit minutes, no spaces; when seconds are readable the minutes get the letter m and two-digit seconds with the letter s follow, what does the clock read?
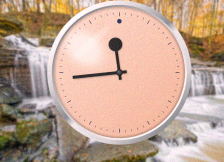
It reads 11h44
